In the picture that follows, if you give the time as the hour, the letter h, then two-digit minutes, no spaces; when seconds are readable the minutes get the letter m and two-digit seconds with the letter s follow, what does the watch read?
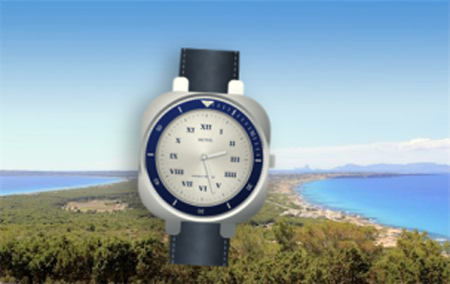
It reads 2h27
